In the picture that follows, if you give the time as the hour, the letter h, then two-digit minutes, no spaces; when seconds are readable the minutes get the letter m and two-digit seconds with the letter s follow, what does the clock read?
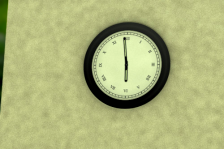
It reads 5h59
